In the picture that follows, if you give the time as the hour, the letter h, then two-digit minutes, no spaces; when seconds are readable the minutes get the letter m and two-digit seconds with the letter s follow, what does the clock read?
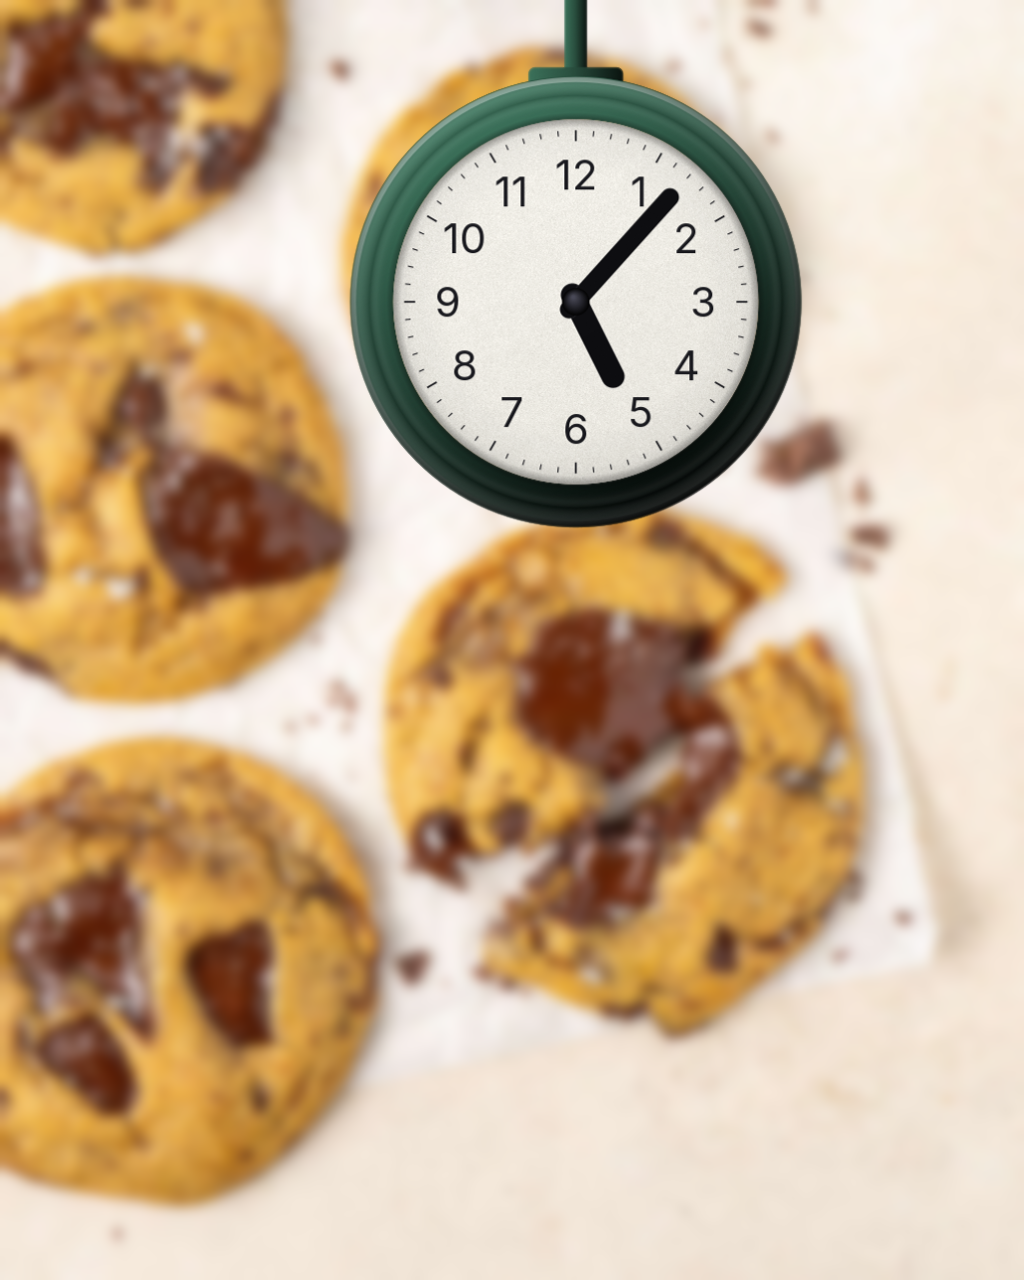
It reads 5h07
